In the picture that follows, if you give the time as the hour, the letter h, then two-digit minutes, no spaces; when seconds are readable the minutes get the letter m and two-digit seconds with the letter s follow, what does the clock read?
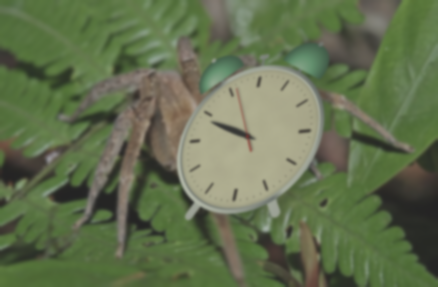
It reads 9h48m56s
